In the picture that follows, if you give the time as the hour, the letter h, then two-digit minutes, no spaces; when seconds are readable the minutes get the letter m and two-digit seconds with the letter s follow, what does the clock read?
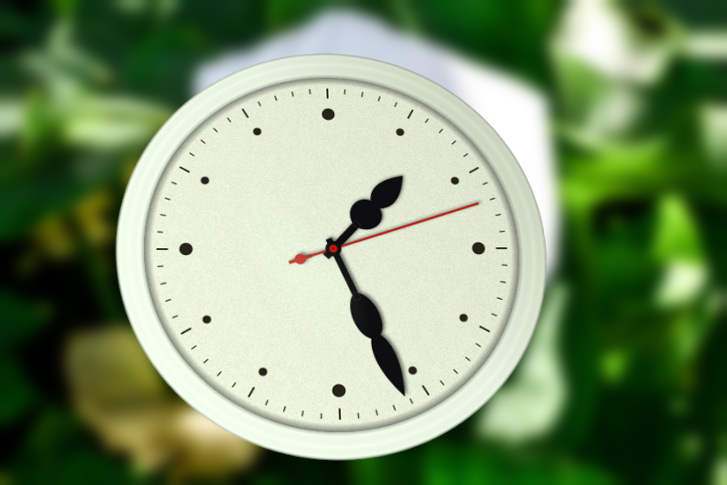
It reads 1h26m12s
